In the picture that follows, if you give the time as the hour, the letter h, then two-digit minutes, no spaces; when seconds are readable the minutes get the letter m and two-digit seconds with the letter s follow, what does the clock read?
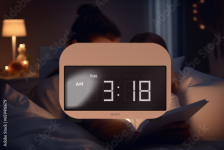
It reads 3h18
